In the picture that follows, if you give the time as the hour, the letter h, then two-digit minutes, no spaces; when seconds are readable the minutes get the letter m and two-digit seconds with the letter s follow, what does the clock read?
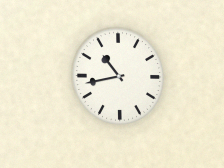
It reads 10h43
